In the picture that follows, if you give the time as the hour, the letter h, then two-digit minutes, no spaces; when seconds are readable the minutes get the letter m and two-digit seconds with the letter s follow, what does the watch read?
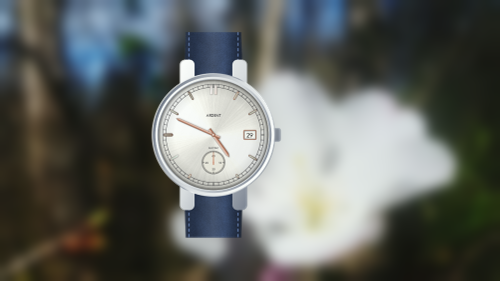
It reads 4h49
